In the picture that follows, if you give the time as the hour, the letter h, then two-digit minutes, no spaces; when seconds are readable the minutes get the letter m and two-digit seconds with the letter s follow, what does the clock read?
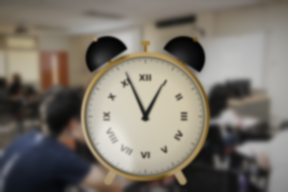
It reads 12h56
